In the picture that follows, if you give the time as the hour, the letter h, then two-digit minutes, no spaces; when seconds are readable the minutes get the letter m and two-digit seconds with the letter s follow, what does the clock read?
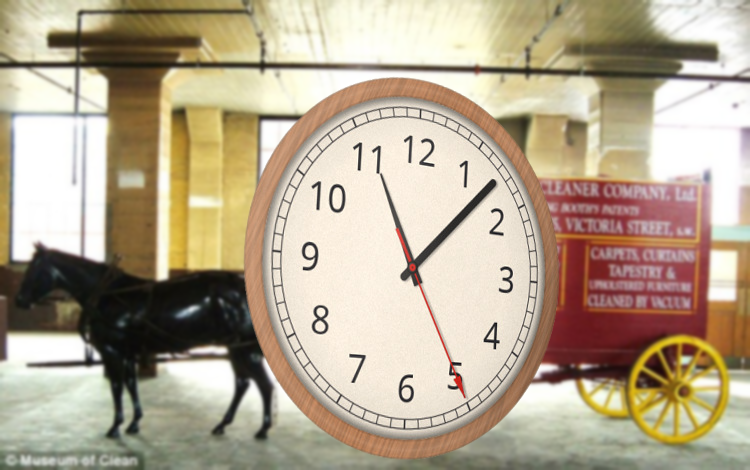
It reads 11h07m25s
